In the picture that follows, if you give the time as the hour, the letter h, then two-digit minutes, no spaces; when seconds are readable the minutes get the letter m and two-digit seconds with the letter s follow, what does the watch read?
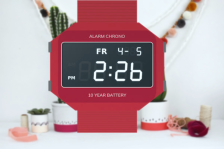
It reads 2h26
